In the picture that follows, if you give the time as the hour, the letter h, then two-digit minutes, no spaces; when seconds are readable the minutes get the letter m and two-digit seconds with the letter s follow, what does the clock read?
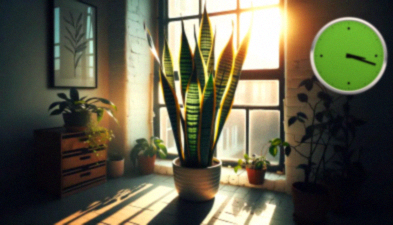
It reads 3h18
